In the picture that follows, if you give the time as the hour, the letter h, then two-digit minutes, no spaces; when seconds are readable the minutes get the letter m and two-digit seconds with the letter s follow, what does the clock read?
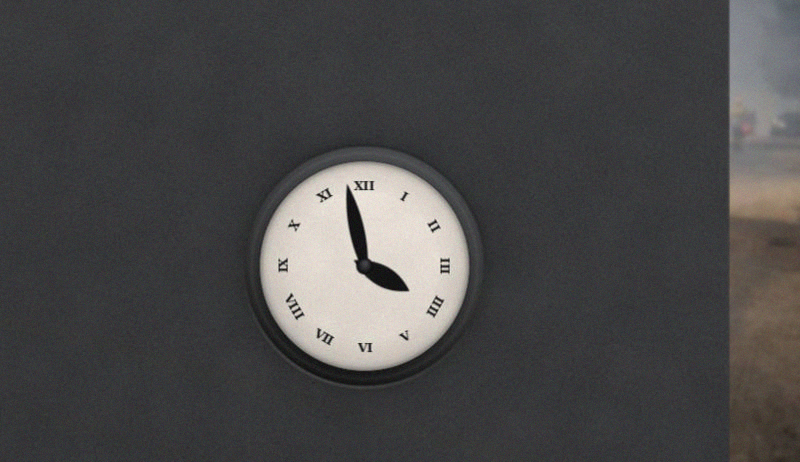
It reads 3h58
